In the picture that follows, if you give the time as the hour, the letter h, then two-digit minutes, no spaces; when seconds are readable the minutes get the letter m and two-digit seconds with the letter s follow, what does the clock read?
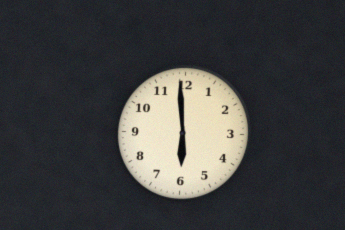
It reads 5h59
